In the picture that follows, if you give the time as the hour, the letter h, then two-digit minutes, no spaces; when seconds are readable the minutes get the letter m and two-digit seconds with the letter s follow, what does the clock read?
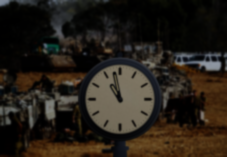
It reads 10h58
